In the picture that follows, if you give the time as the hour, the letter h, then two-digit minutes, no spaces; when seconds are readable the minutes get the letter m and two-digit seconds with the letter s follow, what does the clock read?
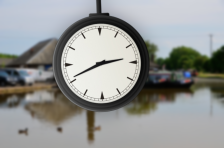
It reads 2h41
